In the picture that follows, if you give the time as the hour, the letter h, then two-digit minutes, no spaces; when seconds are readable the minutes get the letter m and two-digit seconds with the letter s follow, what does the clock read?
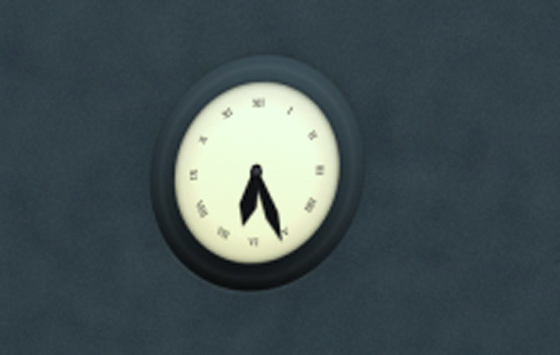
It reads 6h26
